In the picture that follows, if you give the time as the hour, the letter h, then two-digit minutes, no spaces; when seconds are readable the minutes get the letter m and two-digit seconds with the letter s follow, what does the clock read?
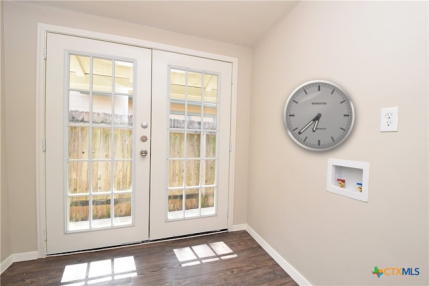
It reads 6h38
